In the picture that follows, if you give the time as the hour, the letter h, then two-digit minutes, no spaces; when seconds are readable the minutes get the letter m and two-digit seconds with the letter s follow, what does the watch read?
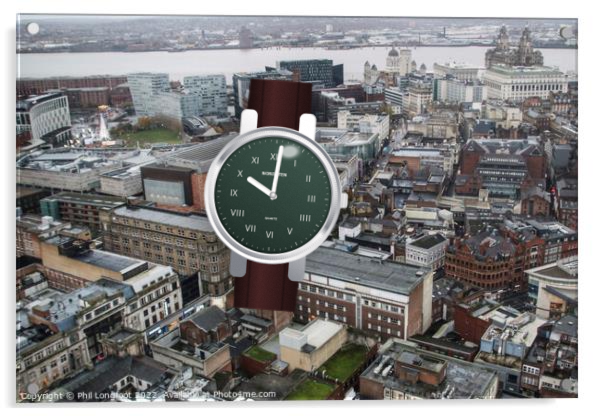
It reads 10h01
